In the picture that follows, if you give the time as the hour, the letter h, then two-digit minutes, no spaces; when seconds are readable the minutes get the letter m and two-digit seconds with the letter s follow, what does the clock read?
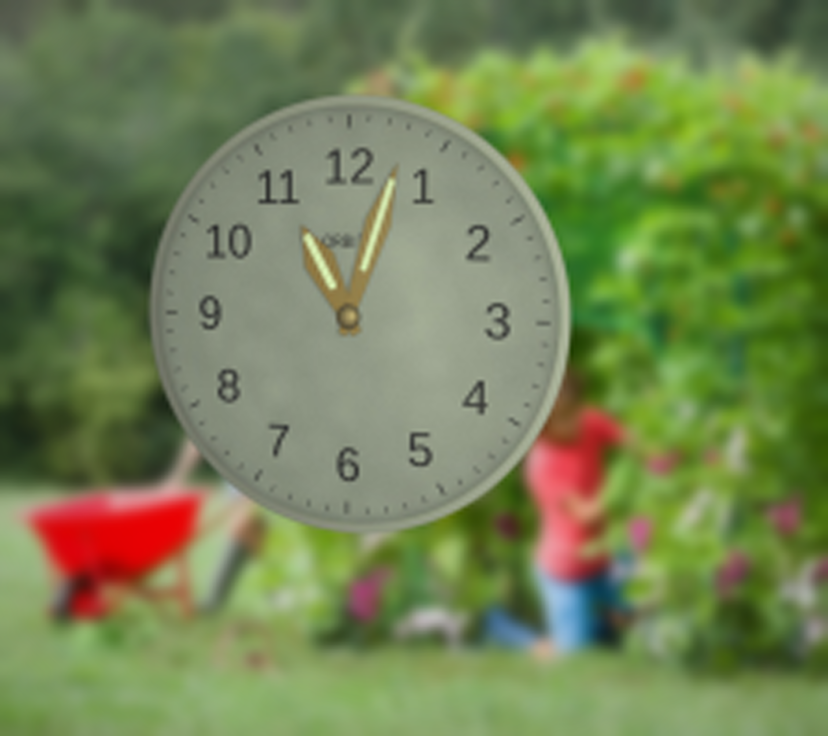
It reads 11h03
